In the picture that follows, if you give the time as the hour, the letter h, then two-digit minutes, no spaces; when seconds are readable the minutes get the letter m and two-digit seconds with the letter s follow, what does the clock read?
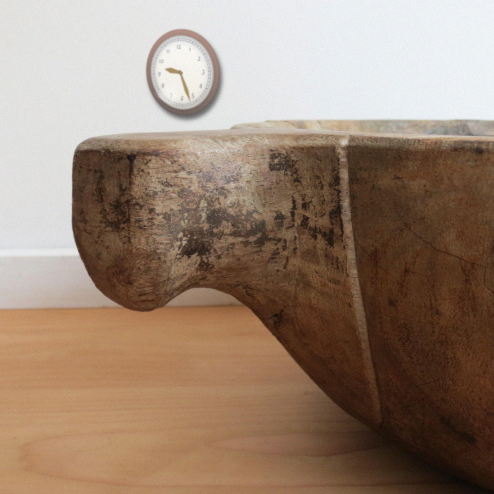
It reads 9h27
